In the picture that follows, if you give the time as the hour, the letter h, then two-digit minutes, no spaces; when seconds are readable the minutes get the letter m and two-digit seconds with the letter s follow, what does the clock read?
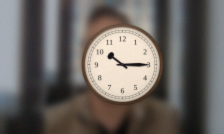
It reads 10h15
